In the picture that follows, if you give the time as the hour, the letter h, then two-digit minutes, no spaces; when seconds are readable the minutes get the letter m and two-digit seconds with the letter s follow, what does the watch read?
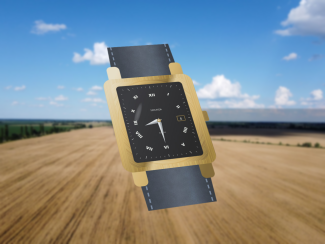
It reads 8h30
